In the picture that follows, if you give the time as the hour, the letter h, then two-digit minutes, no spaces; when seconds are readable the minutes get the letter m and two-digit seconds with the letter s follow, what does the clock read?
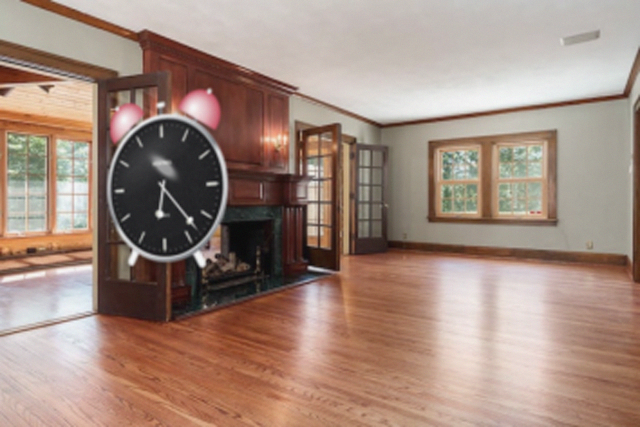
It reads 6h23
